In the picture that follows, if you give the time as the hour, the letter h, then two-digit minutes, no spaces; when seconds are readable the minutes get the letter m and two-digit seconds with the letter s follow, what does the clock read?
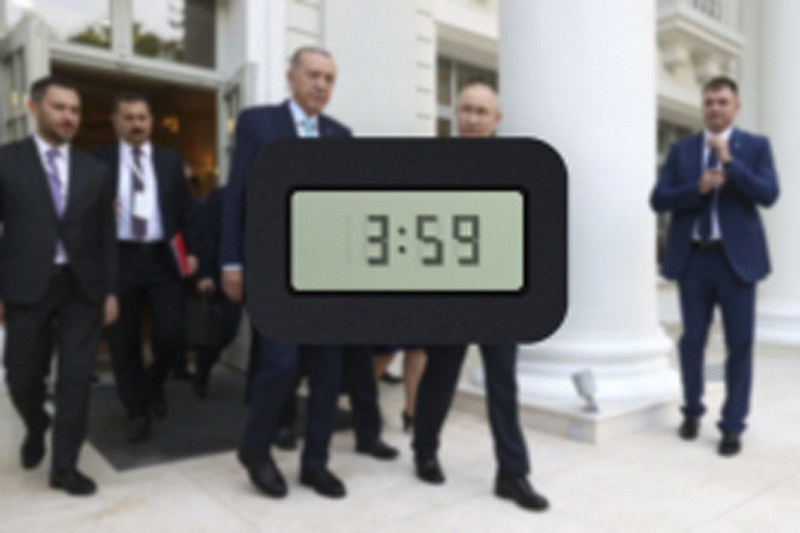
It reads 3h59
